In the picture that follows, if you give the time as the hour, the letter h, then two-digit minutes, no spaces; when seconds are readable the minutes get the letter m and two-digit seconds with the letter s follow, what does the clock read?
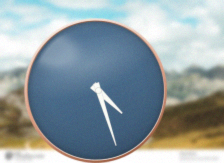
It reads 4h27
